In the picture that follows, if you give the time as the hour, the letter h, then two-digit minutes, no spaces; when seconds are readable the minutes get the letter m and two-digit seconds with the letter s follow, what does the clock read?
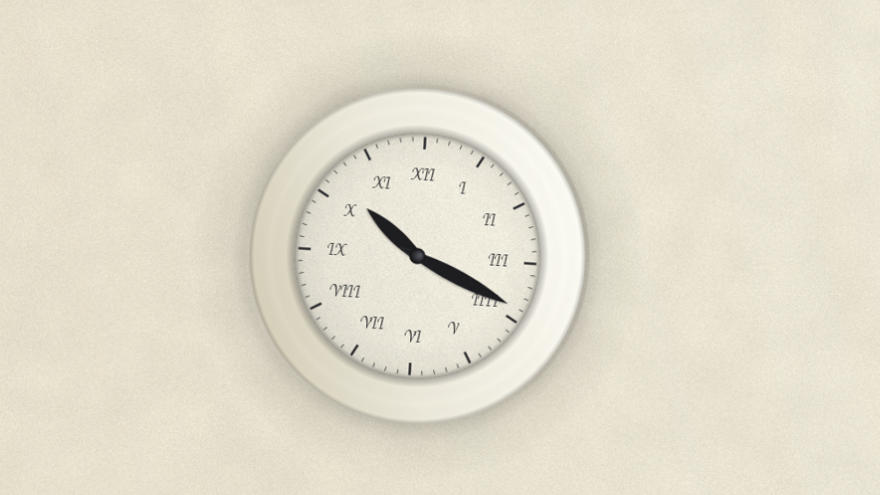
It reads 10h19
